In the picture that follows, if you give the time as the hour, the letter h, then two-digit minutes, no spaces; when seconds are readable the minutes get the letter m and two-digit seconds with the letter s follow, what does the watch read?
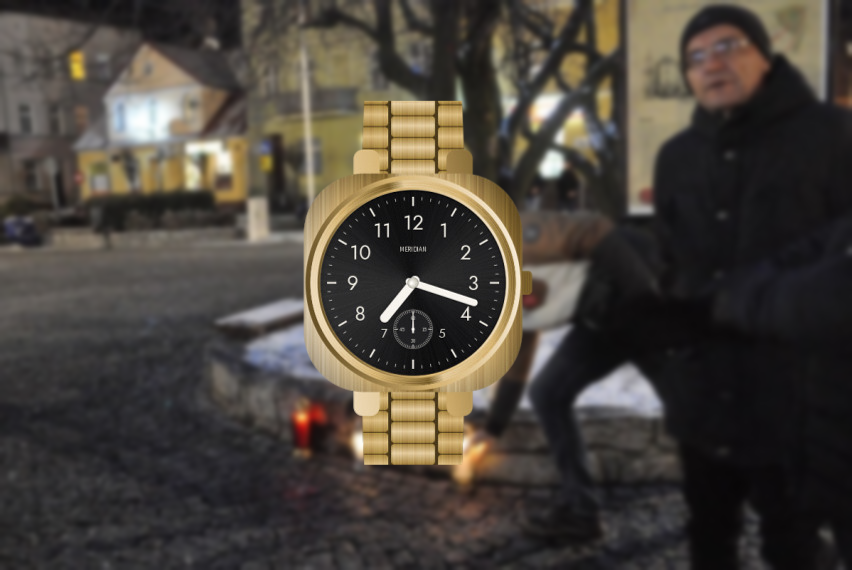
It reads 7h18
